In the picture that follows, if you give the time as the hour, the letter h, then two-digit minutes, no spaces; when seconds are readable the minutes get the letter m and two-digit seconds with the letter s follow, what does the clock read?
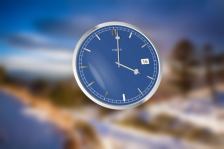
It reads 4h01
